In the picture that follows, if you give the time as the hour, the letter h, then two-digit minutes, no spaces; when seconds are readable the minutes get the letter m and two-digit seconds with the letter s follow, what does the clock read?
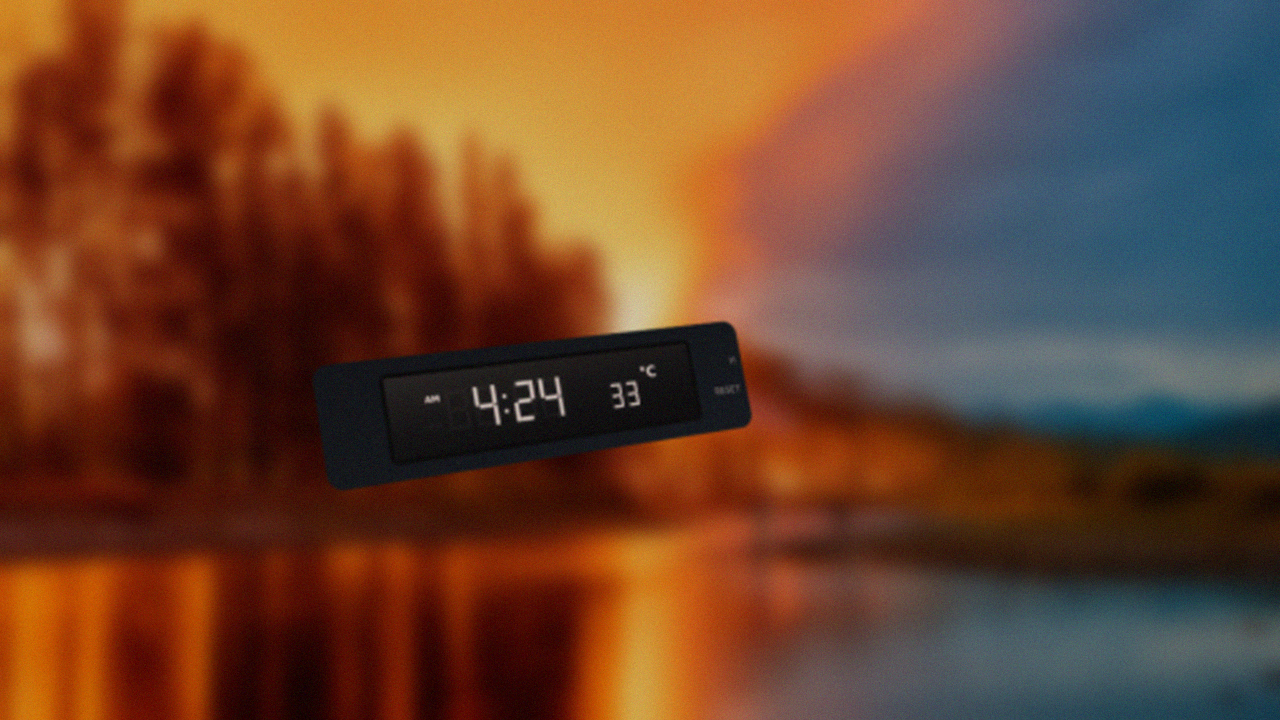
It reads 4h24
